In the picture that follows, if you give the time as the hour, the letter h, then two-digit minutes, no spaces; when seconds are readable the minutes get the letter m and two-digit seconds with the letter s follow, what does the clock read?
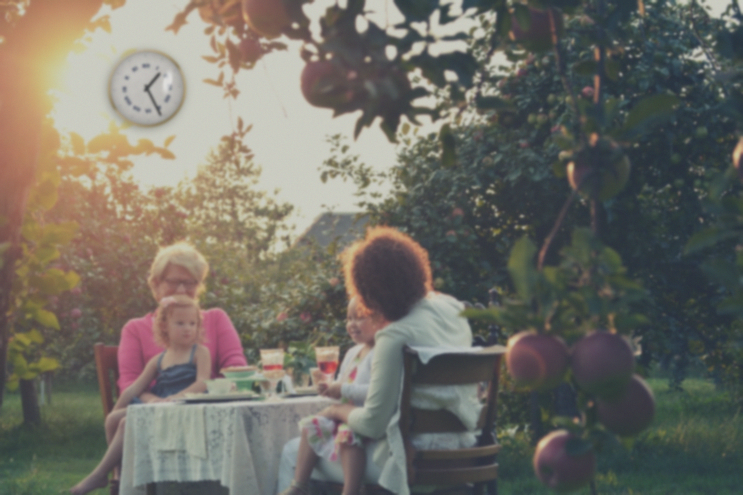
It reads 1h26
